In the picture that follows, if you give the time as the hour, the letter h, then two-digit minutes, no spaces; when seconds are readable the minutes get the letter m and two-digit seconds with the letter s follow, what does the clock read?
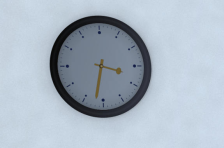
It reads 3h32
